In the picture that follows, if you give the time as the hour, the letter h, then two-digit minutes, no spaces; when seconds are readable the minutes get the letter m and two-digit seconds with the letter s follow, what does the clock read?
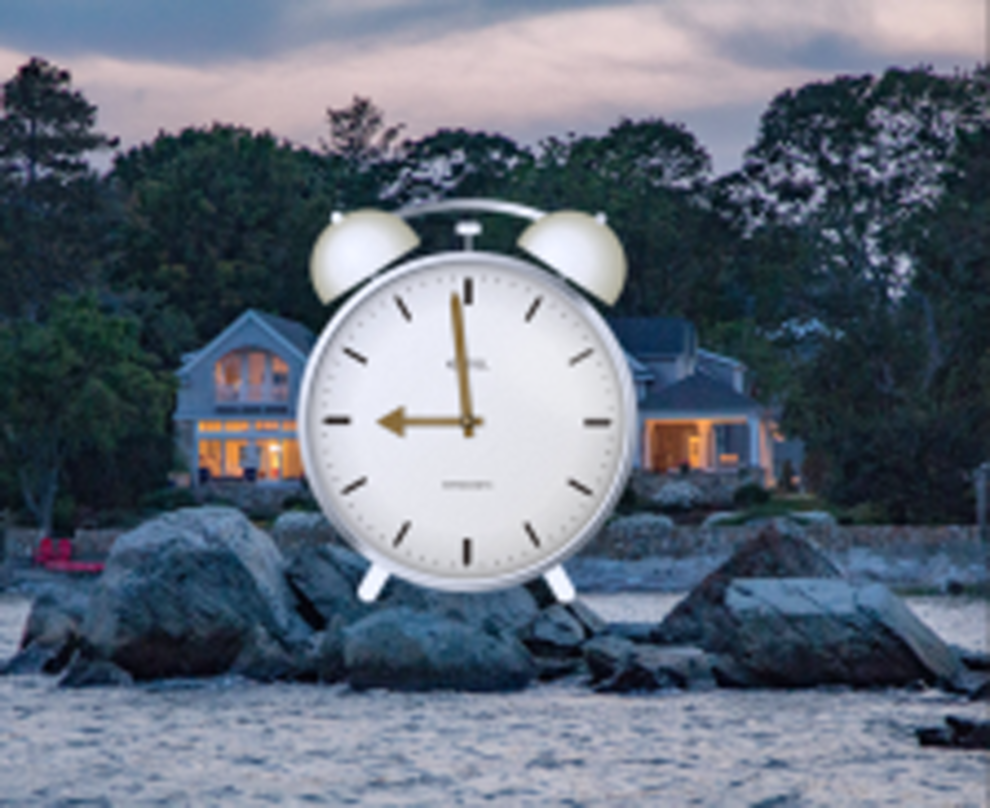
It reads 8h59
